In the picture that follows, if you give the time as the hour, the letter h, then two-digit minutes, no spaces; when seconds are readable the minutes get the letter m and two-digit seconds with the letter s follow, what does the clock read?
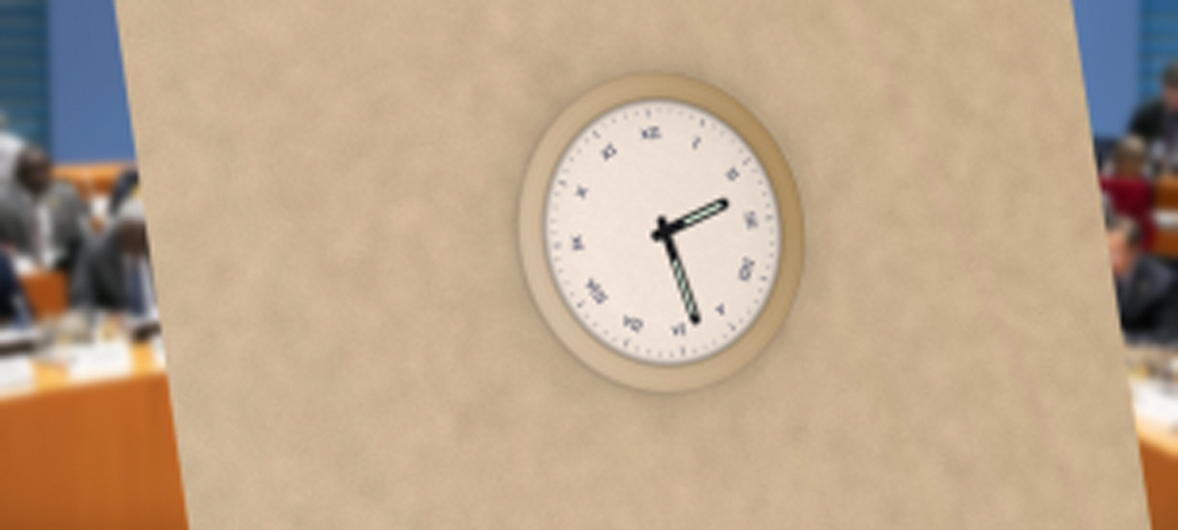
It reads 2h28
